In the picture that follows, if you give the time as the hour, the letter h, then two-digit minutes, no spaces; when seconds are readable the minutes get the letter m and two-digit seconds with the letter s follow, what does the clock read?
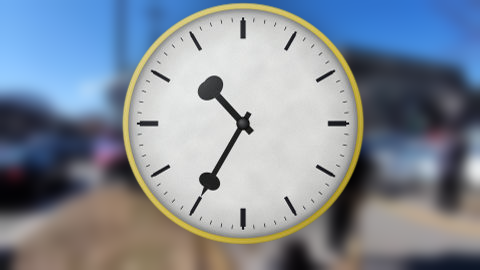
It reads 10h35
